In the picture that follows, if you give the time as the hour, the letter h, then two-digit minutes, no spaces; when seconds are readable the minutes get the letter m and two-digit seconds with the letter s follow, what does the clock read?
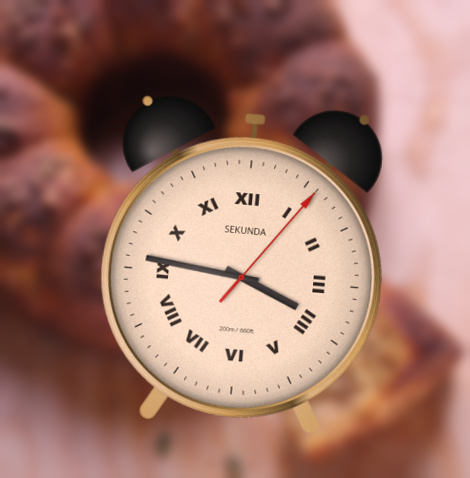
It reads 3h46m06s
